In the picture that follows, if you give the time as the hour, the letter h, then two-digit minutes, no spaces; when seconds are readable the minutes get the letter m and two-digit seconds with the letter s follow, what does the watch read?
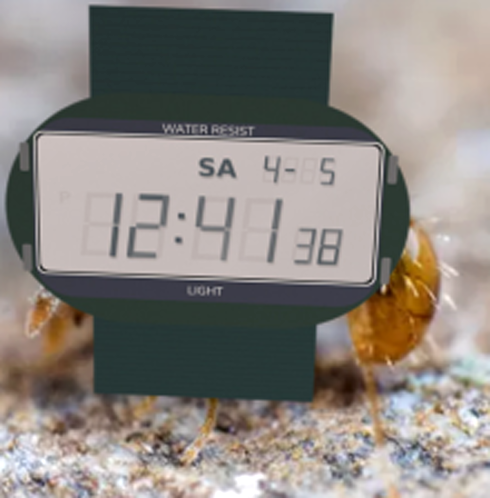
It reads 12h41m38s
